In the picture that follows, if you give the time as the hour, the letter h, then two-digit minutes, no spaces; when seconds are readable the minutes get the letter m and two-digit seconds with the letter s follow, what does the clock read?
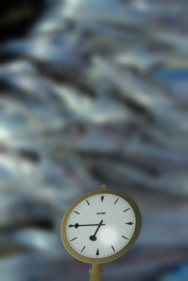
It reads 6h45
